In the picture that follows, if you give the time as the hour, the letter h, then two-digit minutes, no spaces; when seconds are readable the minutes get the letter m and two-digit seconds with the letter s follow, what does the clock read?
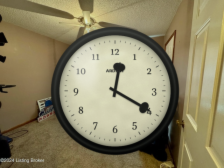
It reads 12h20
